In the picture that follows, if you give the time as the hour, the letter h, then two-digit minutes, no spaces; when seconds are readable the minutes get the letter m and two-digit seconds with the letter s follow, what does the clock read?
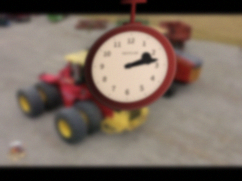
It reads 2h13
